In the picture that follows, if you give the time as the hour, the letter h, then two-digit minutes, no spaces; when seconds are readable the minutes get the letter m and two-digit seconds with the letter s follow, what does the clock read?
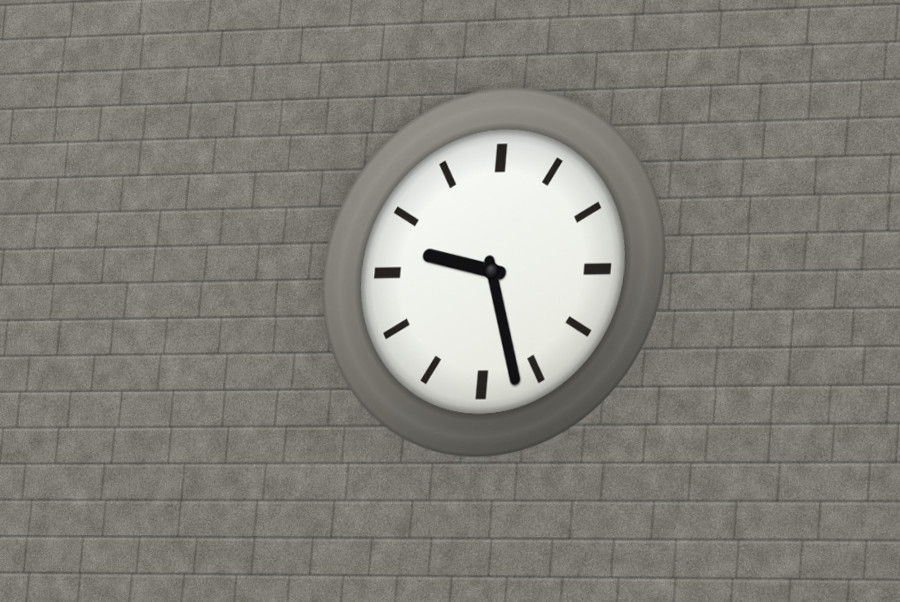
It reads 9h27
